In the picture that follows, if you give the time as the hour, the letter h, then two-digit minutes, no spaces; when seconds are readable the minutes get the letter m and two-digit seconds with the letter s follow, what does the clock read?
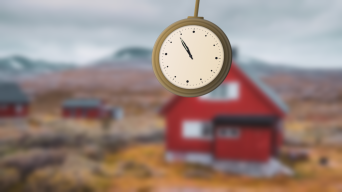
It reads 10h54
